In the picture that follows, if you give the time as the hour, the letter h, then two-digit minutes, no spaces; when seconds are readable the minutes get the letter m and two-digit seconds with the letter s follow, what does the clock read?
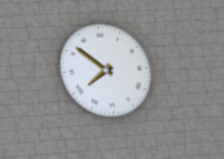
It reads 7h52
